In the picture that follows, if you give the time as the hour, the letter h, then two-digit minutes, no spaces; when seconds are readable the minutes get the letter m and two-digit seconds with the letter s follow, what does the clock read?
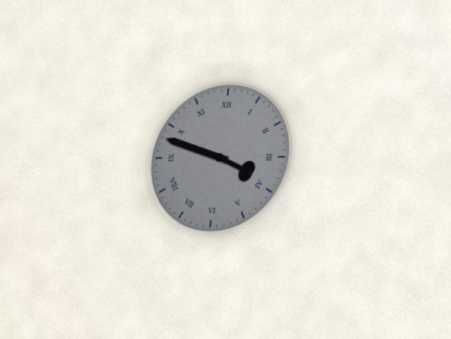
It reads 3h48
